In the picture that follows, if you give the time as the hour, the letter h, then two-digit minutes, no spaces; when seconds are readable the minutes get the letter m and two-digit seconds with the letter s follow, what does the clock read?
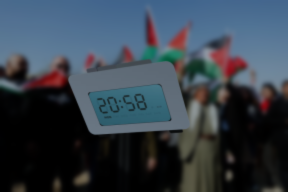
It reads 20h58
